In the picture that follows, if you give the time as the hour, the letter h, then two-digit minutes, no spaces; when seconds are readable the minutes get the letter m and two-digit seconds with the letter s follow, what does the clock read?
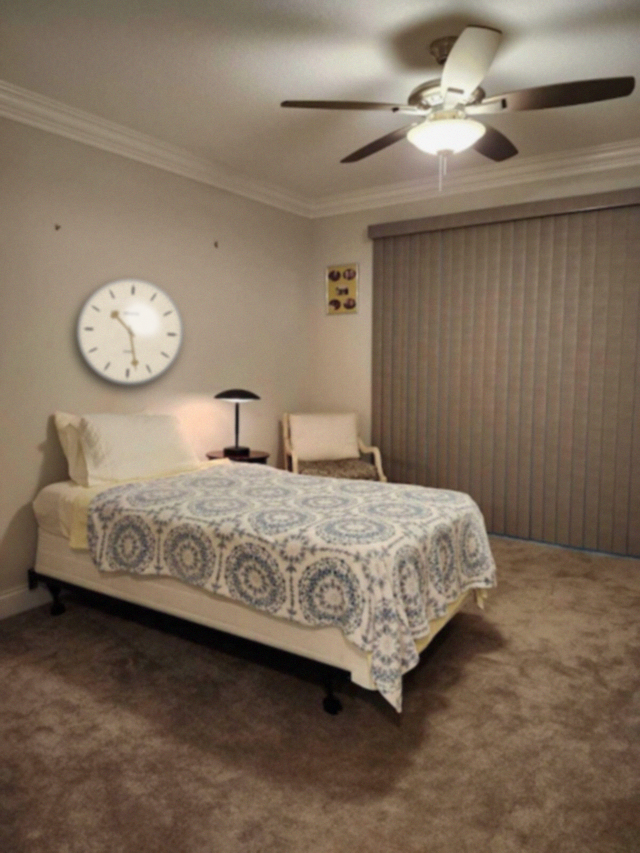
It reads 10h28
